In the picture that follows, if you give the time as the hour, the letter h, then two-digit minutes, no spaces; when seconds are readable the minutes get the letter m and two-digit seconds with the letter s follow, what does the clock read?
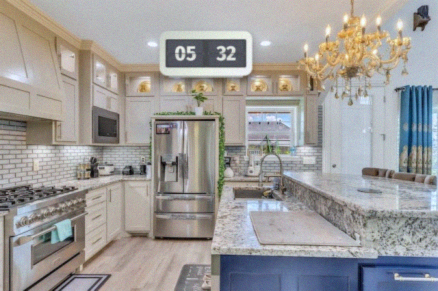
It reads 5h32
